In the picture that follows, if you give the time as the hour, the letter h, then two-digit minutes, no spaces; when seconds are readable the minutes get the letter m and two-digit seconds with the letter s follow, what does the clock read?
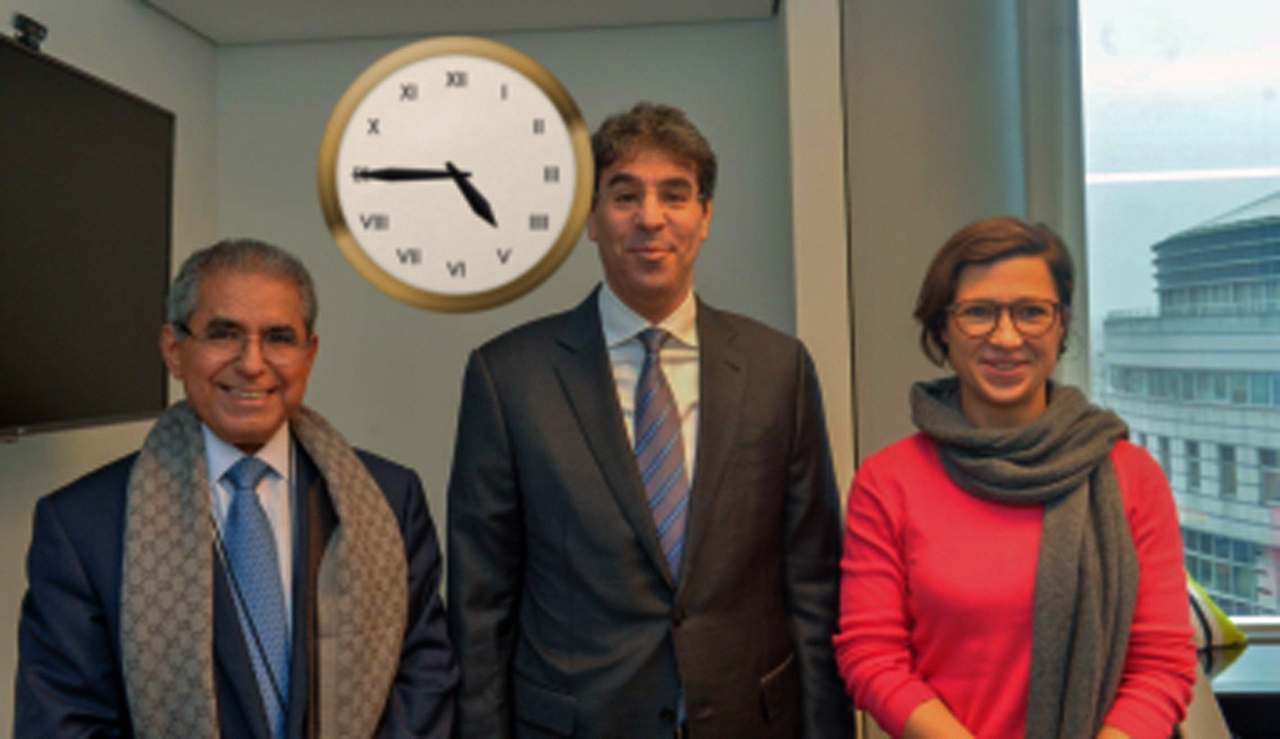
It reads 4h45
